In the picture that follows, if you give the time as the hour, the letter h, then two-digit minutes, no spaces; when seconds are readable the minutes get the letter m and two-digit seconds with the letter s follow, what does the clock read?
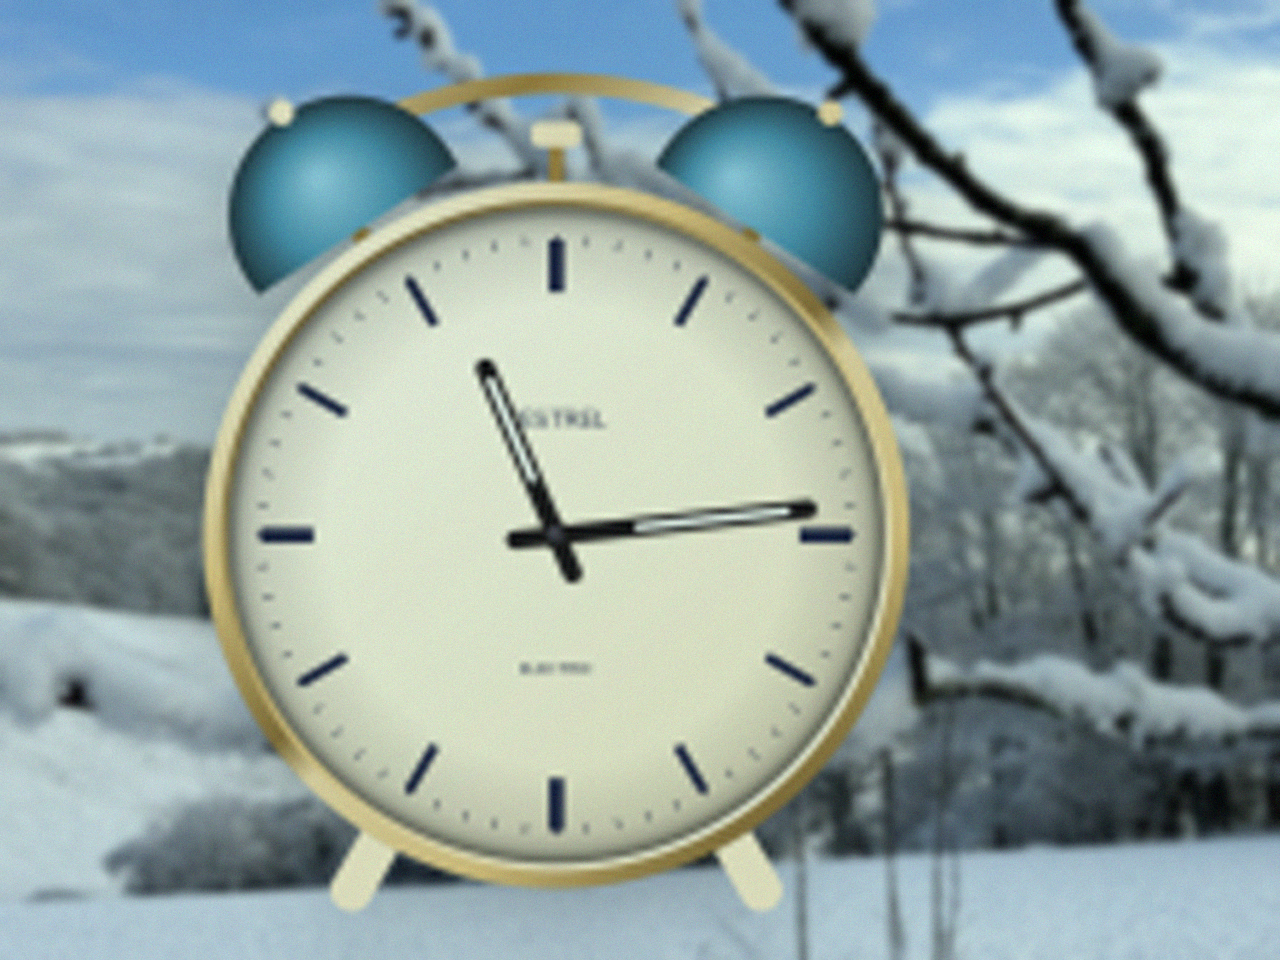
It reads 11h14
